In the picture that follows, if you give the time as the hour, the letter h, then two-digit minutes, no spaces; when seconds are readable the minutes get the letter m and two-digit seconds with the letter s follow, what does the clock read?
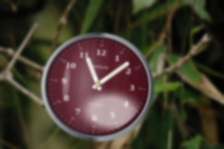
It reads 11h08
